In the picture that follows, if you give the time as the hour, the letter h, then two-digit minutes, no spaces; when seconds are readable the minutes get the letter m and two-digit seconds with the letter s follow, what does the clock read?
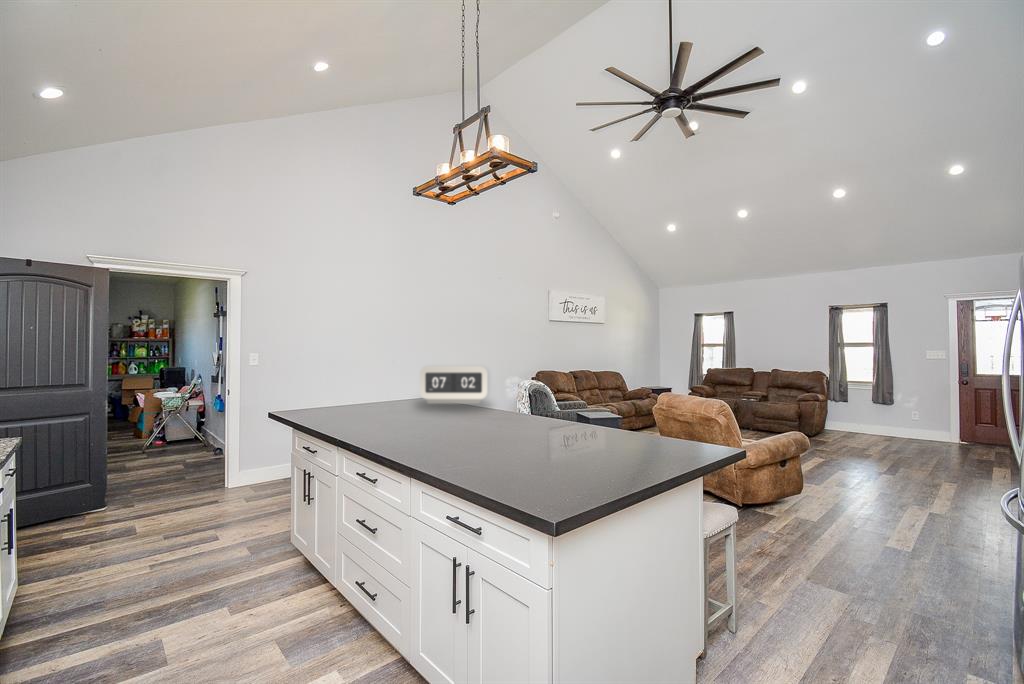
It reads 7h02
